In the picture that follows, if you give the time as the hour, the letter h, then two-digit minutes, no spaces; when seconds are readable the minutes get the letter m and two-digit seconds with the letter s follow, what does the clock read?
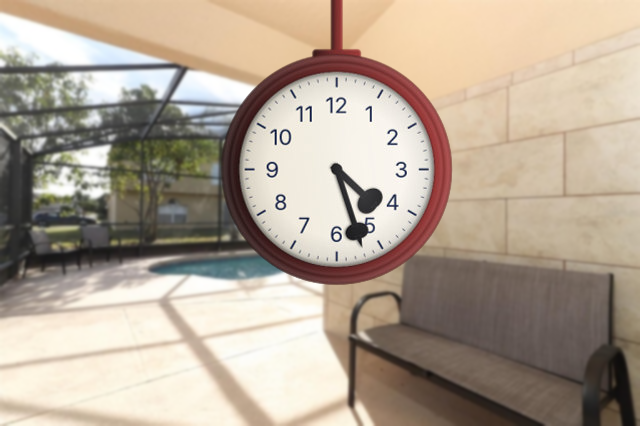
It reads 4h27
